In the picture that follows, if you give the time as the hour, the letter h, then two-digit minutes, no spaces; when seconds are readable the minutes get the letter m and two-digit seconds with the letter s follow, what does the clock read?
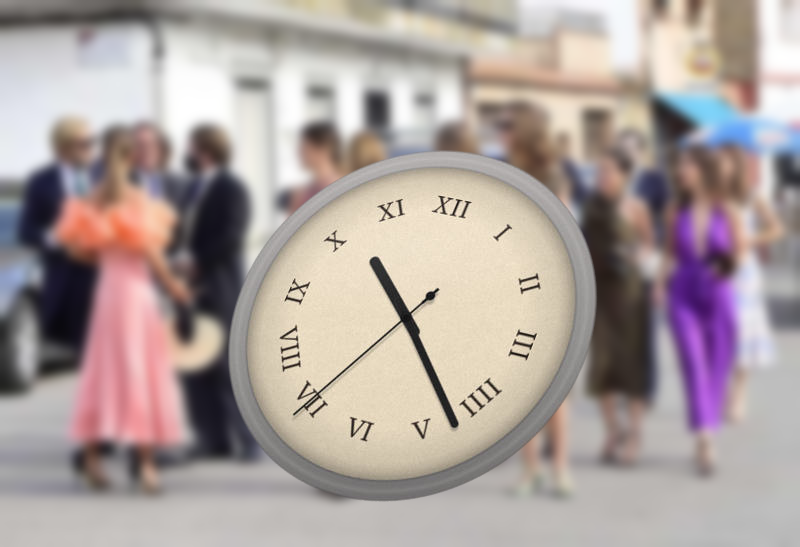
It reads 10h22m35s
